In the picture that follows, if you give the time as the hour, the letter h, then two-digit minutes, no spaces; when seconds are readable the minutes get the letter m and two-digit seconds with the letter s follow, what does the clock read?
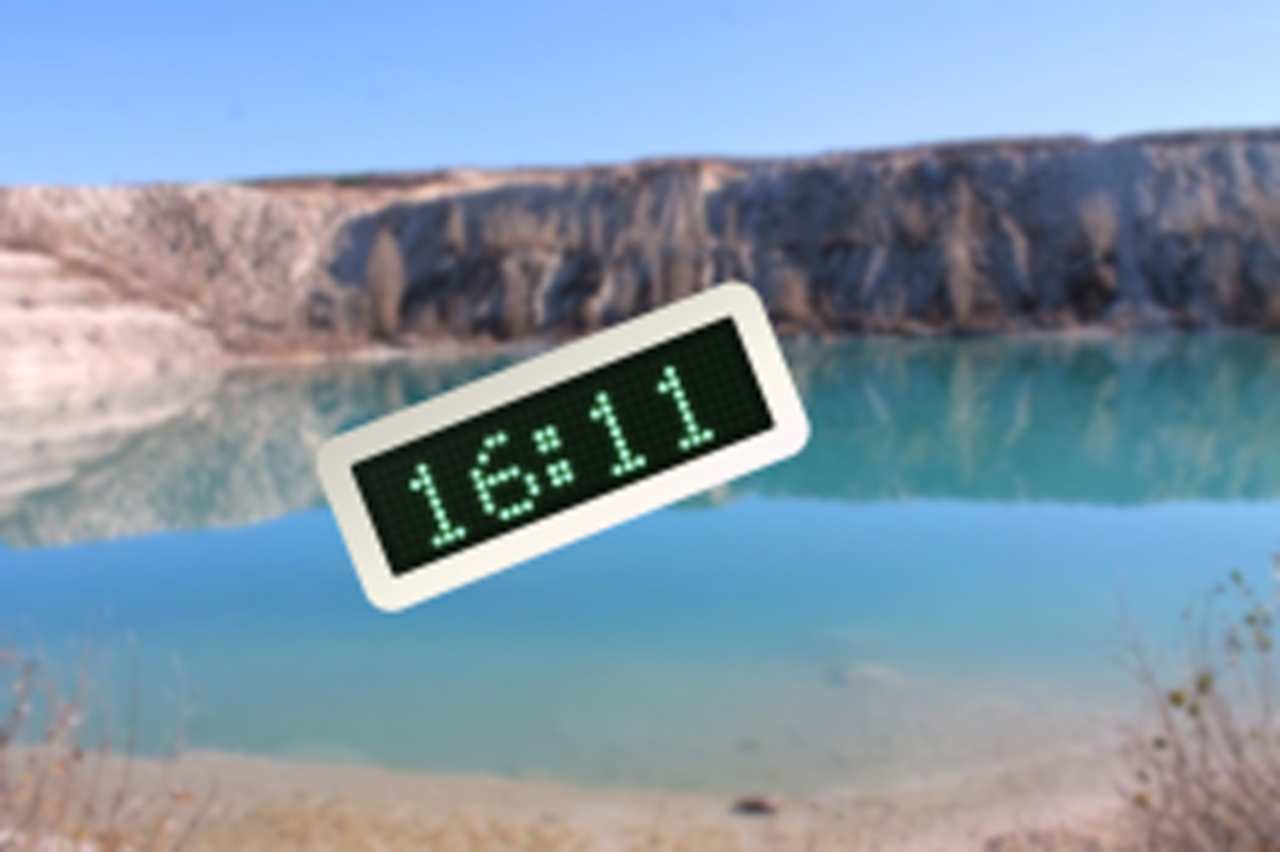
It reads 16h11
